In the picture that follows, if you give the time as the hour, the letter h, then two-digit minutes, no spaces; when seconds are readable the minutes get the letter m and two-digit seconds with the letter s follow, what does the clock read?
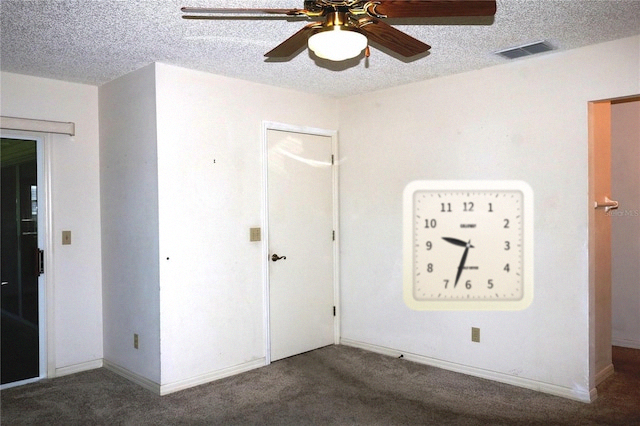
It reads 9h33
